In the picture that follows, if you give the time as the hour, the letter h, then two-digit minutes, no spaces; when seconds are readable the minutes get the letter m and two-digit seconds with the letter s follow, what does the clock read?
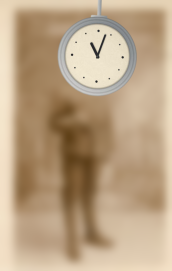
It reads 11h03
